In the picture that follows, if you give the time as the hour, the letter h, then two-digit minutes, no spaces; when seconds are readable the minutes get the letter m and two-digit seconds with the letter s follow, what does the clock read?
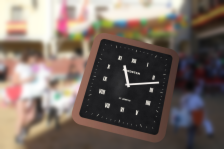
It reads 11h12
